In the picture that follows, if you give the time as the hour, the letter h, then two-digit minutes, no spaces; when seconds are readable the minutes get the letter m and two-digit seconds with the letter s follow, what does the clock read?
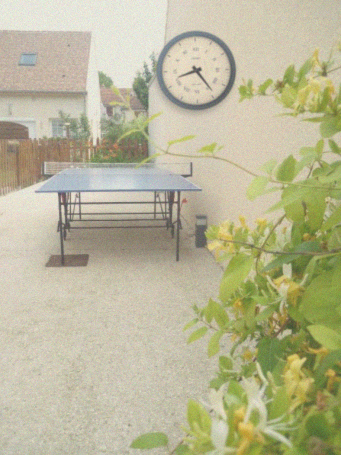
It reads 8h24
